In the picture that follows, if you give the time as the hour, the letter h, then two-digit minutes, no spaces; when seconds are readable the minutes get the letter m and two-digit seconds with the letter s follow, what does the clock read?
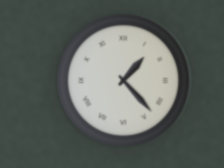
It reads 1h23
